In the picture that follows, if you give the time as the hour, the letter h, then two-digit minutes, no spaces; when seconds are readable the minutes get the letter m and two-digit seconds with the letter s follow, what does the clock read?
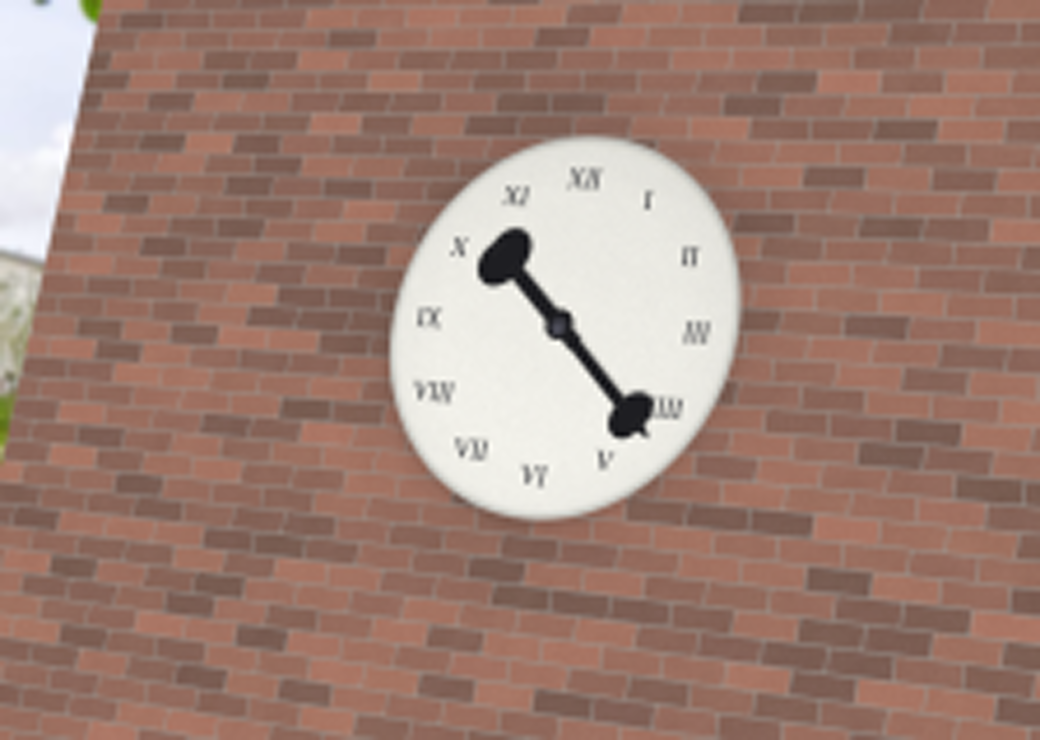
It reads 10h22
